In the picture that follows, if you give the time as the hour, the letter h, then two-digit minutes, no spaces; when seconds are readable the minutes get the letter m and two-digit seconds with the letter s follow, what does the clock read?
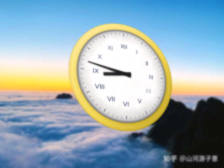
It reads 8h47
